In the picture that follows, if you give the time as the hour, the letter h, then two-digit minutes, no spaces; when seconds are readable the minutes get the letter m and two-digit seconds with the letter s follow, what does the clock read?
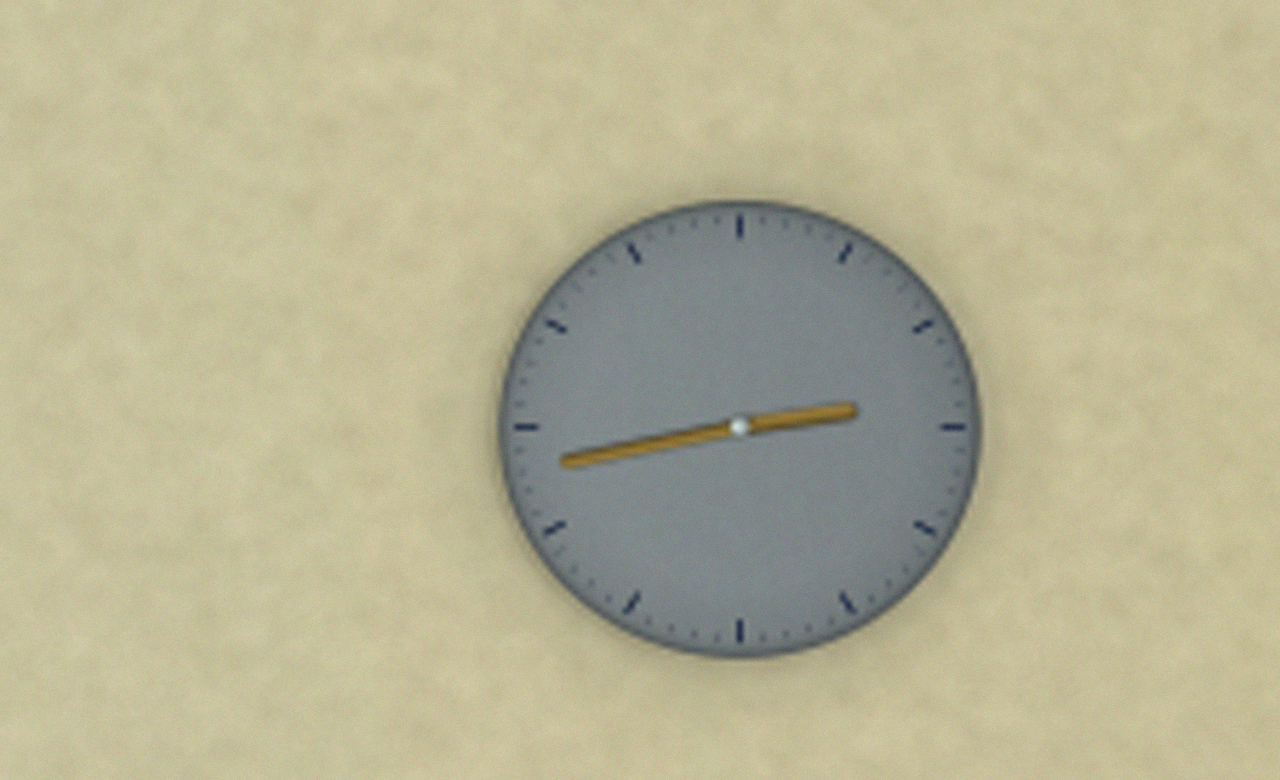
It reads 2h43
